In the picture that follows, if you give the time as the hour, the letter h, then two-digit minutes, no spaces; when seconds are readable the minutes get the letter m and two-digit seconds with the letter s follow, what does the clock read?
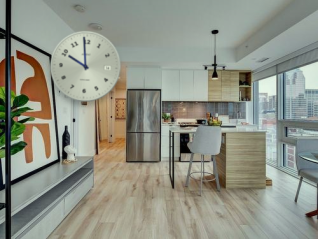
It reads 9h59
